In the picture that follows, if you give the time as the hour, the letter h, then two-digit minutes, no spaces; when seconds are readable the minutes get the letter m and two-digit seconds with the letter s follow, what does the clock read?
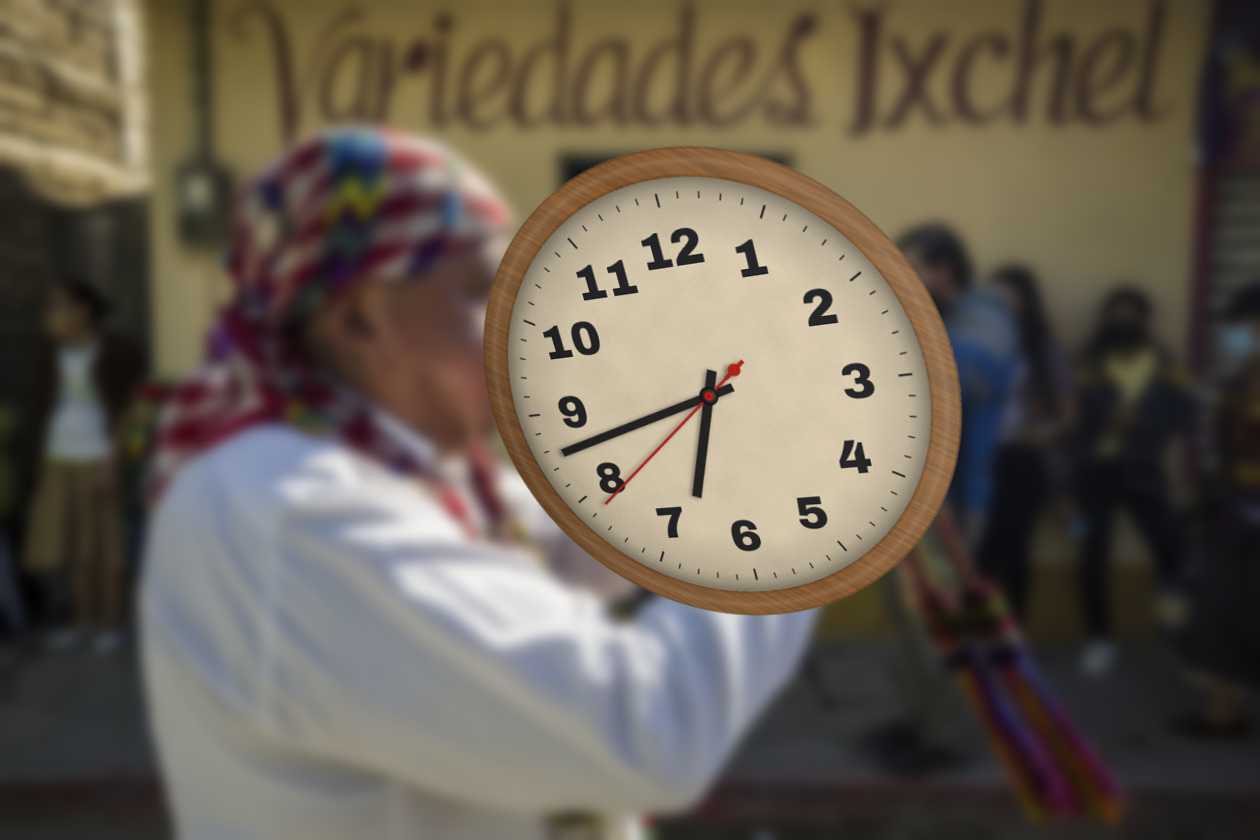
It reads 6h42m39s
